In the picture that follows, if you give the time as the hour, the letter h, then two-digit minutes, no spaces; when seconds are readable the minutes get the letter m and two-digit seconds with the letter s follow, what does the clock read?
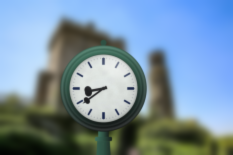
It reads 8h39
